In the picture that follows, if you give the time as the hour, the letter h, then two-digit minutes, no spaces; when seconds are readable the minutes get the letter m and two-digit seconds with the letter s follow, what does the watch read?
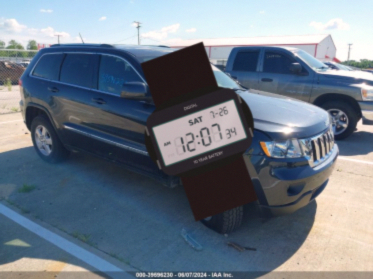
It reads 12h07m34s
